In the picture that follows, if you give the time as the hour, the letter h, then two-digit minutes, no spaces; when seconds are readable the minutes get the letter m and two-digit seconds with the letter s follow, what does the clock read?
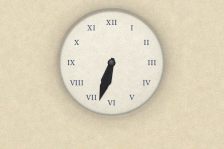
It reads 6h33
